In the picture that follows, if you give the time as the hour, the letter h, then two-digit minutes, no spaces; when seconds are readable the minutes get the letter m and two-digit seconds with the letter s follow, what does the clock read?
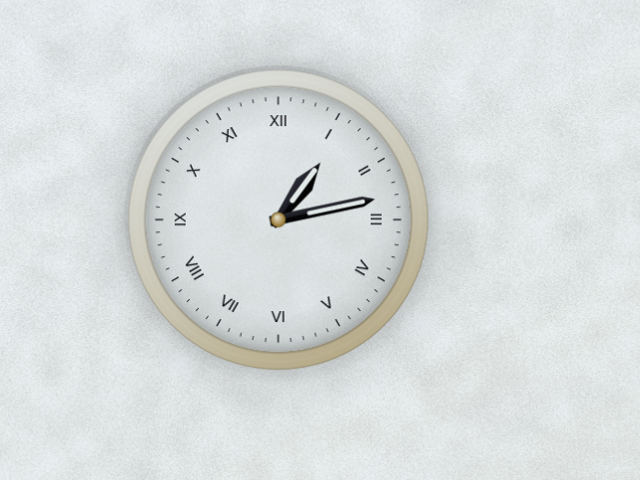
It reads 1h13
